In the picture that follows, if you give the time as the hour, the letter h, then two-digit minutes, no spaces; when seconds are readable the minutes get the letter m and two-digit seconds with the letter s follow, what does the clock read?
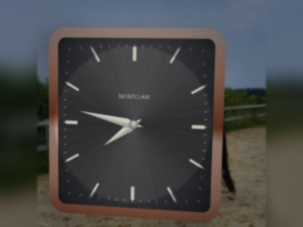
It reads 7h47
